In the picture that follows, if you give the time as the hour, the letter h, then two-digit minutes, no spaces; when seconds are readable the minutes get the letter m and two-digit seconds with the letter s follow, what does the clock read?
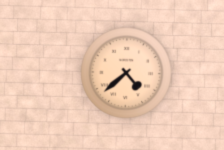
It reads 4h38
